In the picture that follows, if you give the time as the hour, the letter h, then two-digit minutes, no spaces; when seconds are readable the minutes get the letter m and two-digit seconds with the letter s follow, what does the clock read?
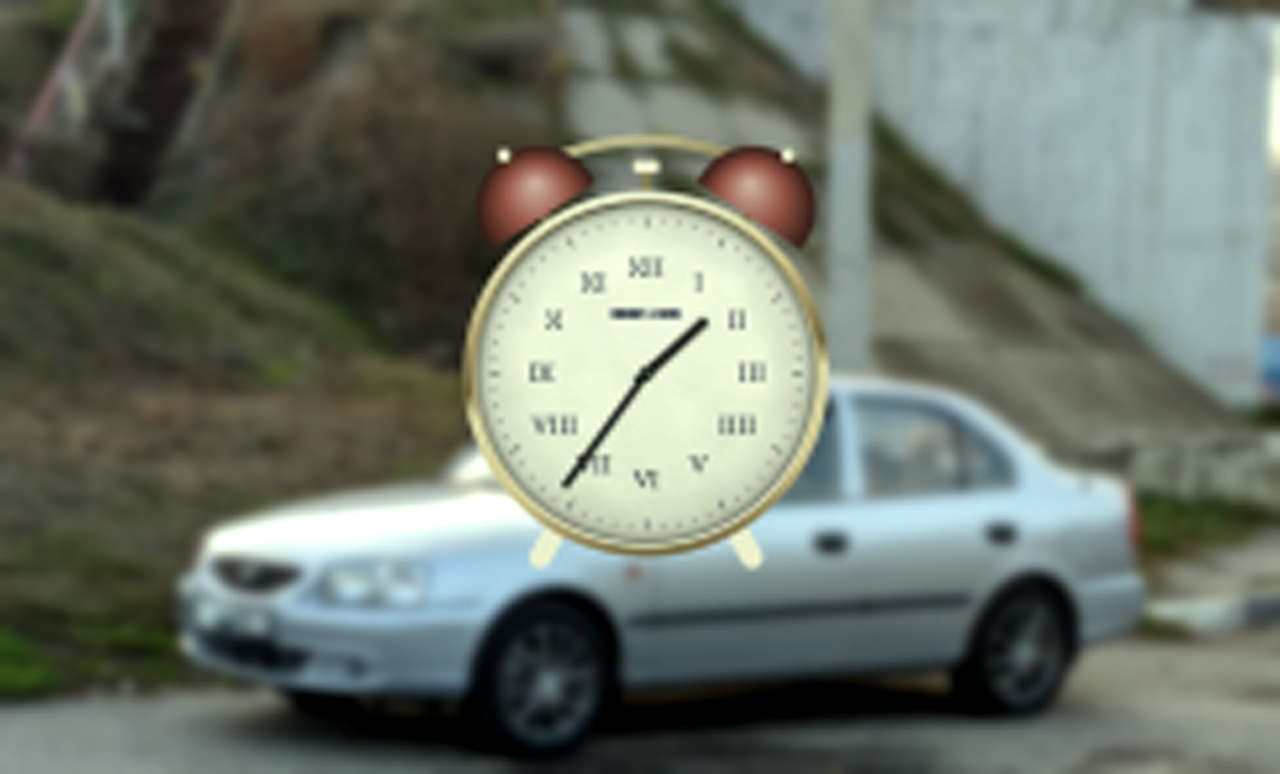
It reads 1h36
